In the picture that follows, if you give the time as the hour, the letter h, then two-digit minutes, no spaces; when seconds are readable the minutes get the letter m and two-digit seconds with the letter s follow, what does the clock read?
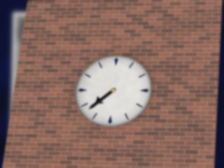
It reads 7h38
